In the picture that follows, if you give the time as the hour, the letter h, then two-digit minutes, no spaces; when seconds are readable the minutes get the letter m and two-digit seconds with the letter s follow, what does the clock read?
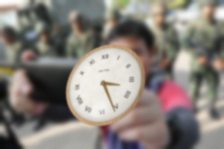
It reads 3h26
